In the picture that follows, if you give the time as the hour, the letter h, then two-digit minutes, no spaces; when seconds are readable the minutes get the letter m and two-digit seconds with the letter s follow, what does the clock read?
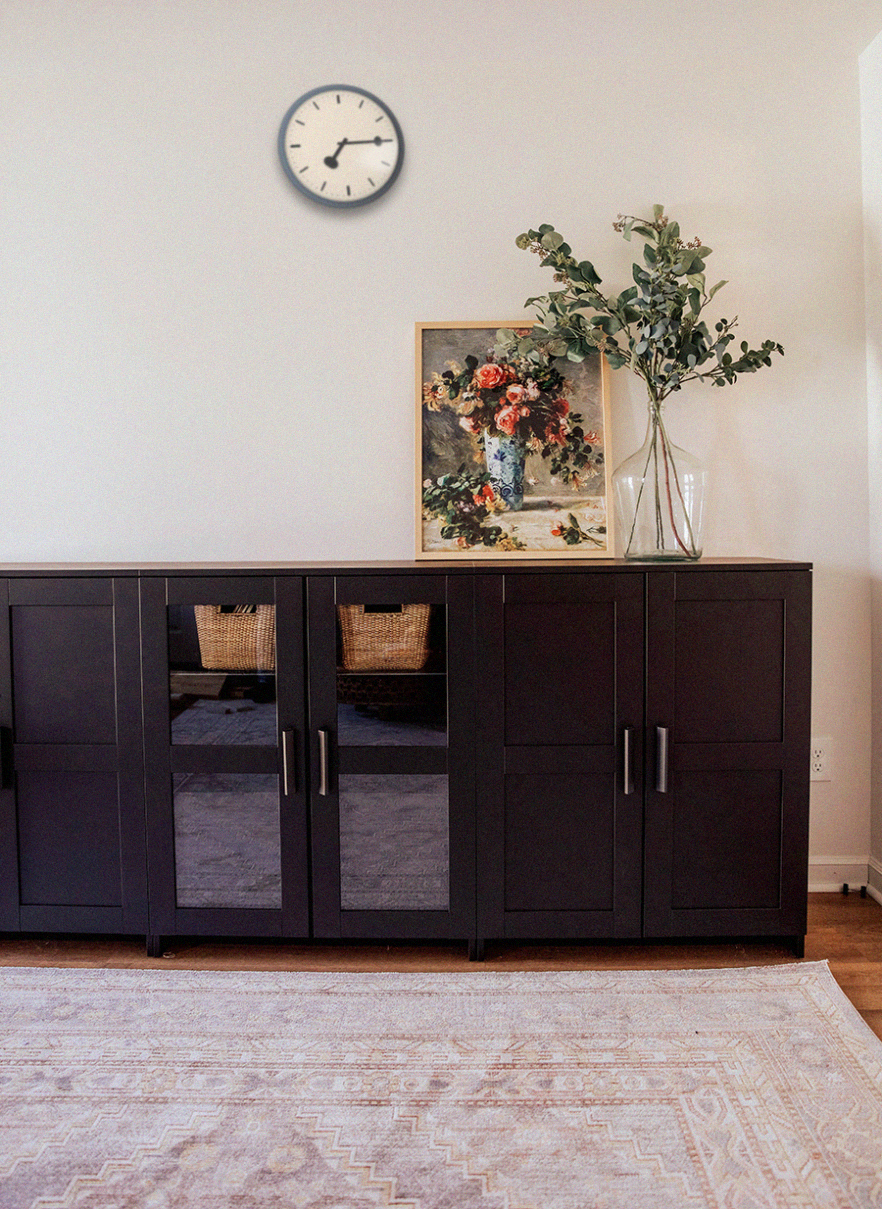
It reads 7h15
